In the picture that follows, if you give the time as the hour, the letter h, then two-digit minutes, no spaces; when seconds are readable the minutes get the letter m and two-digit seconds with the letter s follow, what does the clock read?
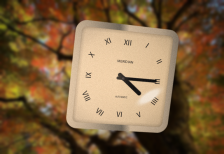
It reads 4h15
